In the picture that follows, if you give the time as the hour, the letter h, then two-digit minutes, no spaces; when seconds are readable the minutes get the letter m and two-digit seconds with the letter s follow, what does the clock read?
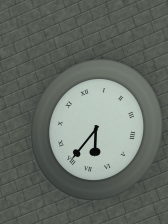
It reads 6h40
